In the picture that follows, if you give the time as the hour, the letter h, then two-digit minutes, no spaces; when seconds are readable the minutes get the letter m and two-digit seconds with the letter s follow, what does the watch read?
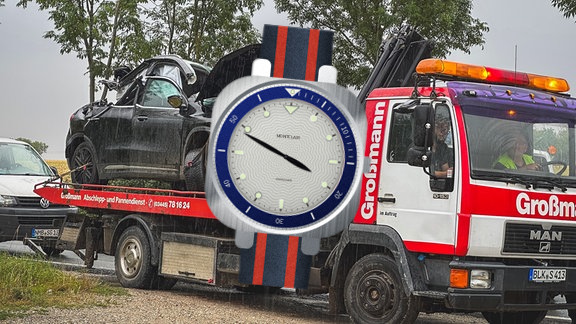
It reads 3h49
